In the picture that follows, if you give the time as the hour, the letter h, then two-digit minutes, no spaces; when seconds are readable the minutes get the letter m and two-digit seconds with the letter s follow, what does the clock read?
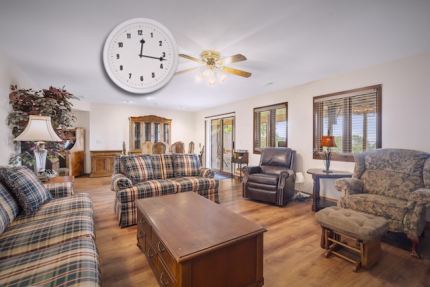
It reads 12h17
